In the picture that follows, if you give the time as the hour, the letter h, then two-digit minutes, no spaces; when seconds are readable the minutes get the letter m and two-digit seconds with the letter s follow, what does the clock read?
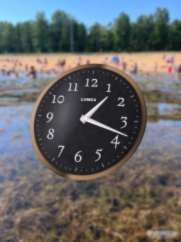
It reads 1h18
